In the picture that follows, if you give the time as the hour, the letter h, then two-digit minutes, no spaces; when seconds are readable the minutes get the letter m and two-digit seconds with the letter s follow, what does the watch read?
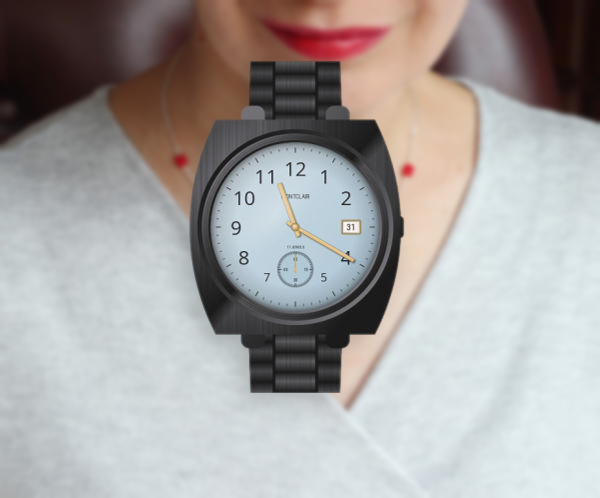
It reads 11h20
